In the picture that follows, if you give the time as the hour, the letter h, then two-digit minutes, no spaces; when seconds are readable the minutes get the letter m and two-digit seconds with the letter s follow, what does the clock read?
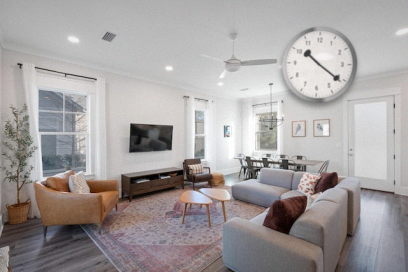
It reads 10h21
